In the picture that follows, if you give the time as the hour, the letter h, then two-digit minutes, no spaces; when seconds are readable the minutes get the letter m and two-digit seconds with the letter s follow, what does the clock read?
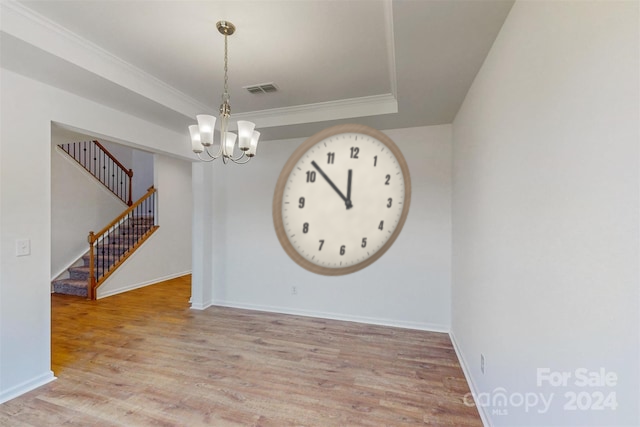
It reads 11h52
